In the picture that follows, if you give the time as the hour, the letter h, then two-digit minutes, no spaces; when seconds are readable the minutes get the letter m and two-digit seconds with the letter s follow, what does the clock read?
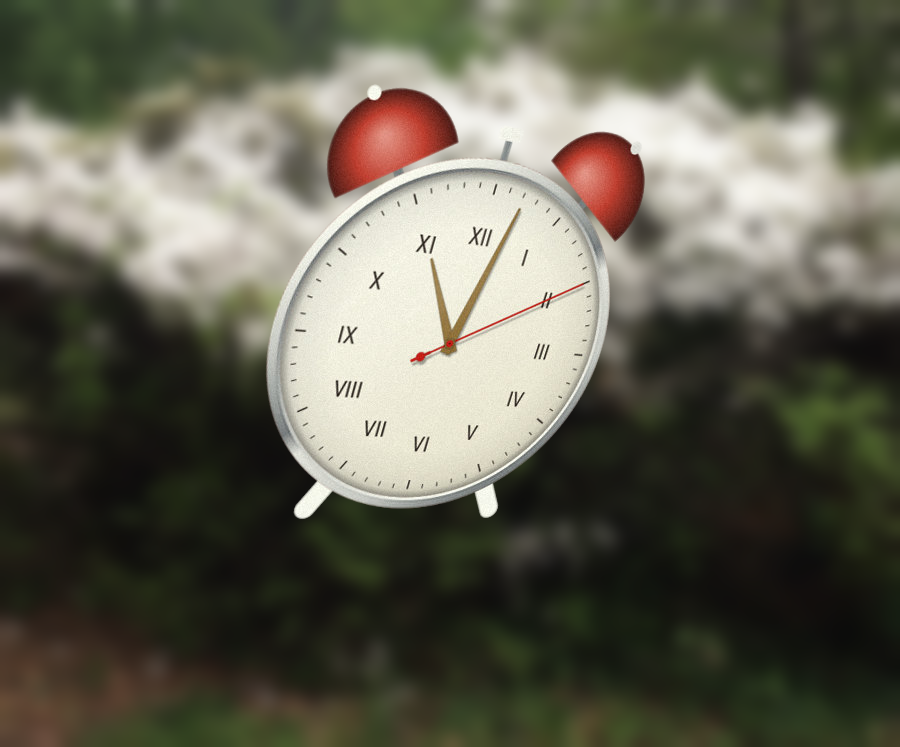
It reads 11h02m10s
